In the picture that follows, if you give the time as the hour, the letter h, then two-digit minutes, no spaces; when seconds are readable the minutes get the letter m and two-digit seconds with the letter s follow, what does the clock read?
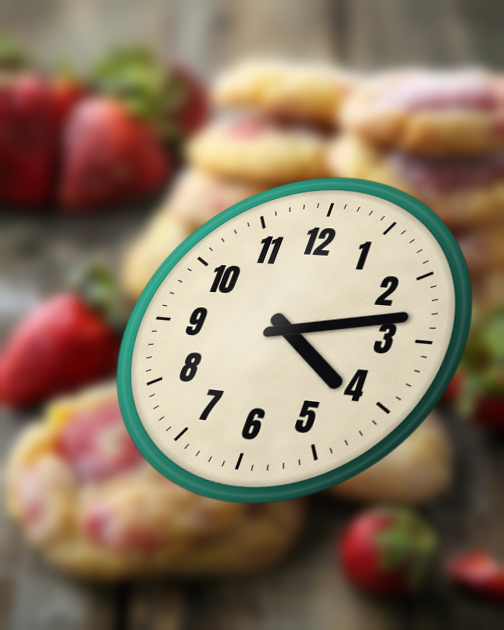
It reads 4h13
